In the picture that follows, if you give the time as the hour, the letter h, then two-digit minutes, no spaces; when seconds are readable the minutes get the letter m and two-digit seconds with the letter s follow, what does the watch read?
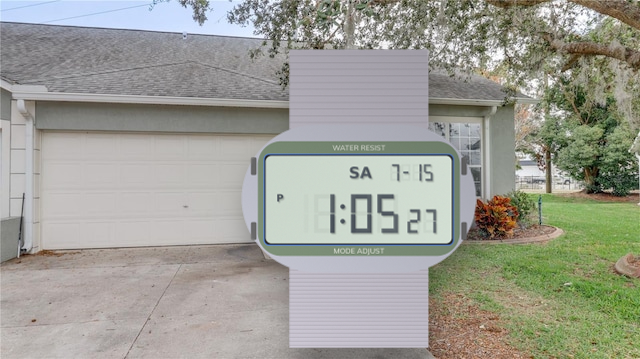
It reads 1h05m27s
